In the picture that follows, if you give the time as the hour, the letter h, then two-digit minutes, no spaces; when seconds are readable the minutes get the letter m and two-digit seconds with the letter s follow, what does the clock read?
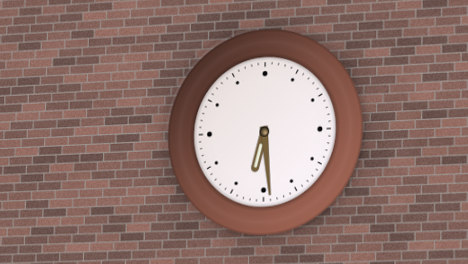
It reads 6h29
